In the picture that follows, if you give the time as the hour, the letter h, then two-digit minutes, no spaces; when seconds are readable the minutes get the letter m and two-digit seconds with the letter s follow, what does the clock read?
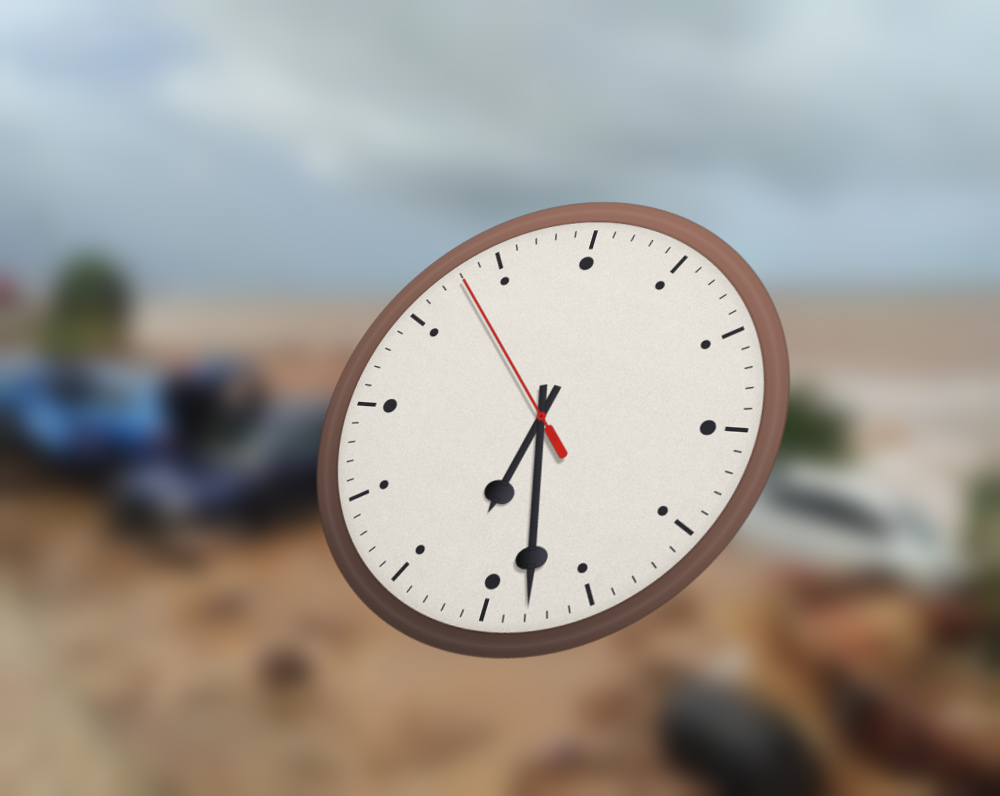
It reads 6h27m53s
